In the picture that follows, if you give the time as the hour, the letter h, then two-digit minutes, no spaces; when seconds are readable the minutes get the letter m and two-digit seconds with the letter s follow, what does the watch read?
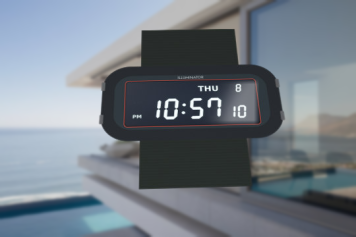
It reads 10h57m10s
